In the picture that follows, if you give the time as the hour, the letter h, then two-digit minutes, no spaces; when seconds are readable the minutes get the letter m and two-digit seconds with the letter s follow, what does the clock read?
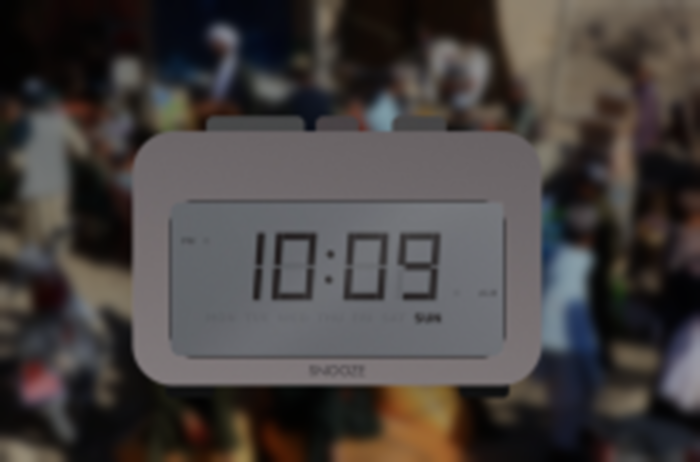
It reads 10h09
